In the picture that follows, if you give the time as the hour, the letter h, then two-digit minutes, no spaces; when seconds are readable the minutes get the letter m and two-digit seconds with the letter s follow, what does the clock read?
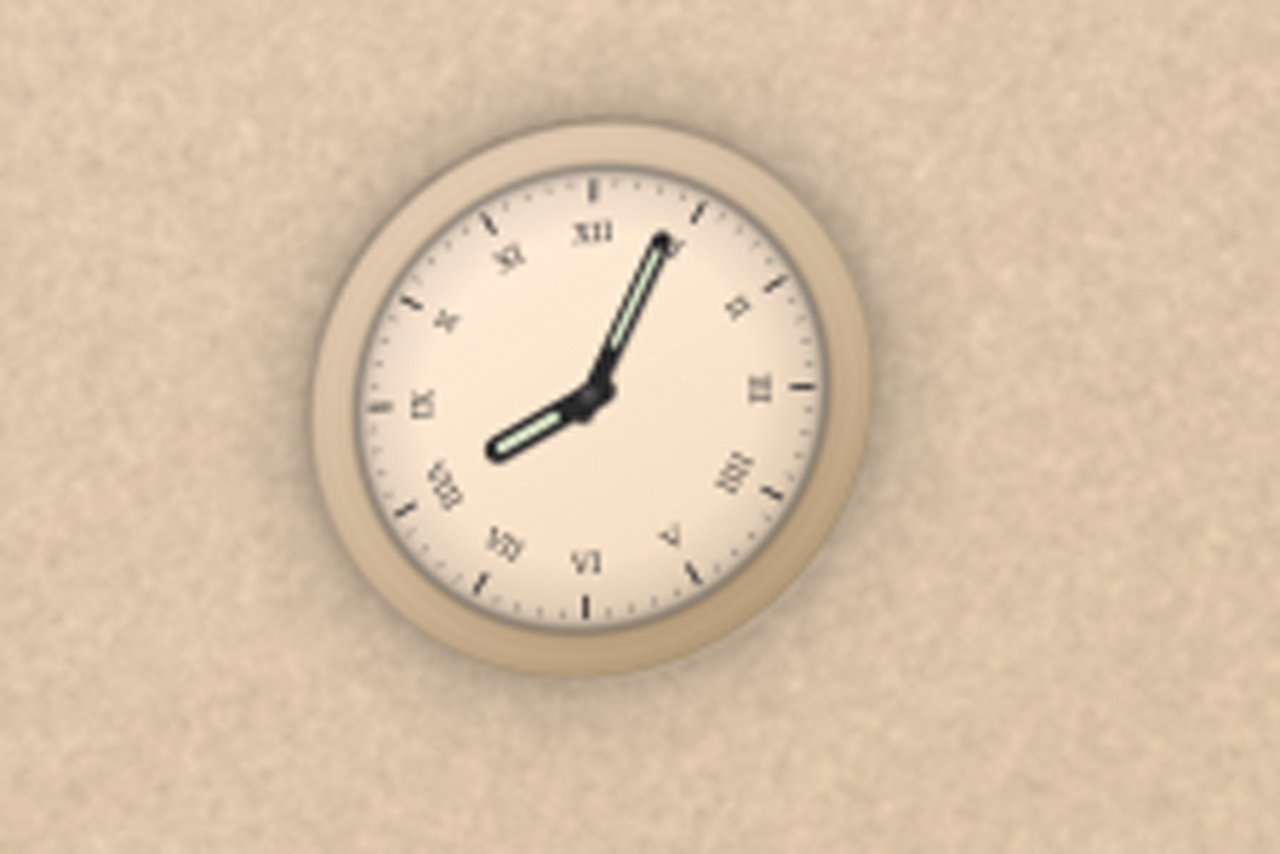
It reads 8h04
